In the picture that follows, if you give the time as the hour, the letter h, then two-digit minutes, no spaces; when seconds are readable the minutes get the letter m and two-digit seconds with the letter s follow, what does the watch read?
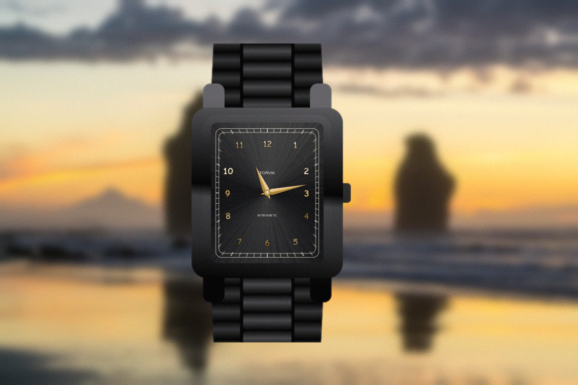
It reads 11h13
